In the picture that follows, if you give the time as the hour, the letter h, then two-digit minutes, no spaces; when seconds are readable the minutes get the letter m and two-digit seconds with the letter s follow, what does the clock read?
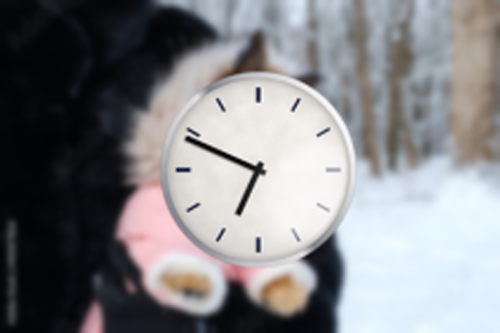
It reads 6h49
